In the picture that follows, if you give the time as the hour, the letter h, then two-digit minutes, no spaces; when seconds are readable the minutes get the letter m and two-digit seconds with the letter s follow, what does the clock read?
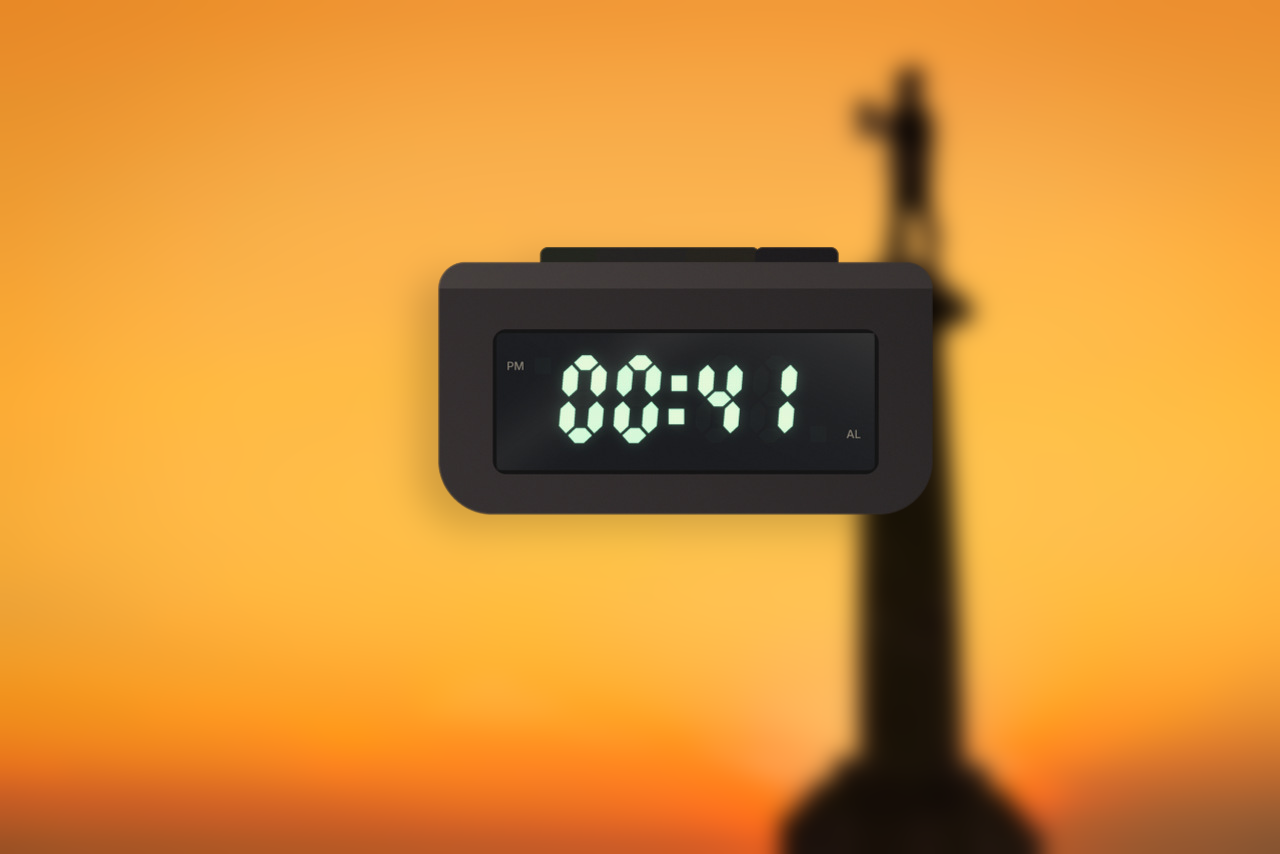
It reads 0h41
